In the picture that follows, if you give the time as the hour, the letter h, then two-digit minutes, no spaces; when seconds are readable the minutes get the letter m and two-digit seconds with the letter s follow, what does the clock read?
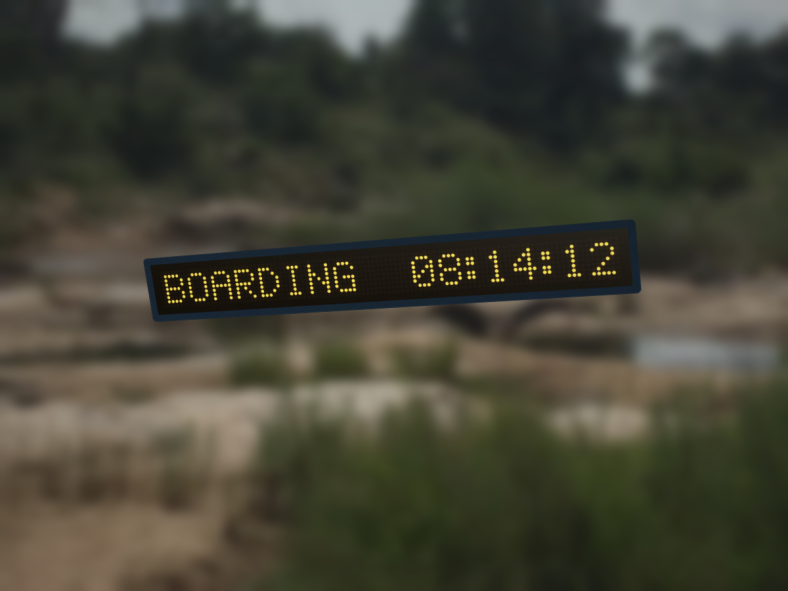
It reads 8h14m12s
